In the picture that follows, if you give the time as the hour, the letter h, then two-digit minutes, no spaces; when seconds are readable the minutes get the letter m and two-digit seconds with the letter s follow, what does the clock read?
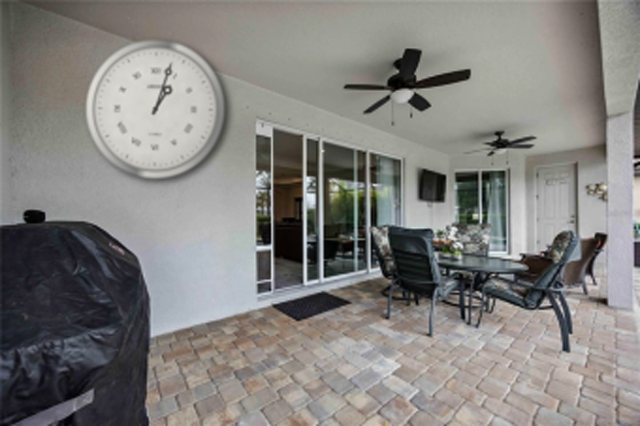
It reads 1h03
